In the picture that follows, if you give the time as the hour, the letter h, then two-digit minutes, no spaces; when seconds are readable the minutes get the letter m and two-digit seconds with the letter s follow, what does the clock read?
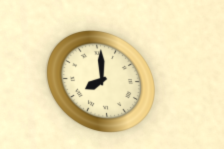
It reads 8h01
